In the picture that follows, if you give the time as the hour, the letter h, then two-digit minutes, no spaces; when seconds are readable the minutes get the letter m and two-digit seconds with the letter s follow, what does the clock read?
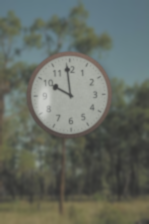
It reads 9h59
